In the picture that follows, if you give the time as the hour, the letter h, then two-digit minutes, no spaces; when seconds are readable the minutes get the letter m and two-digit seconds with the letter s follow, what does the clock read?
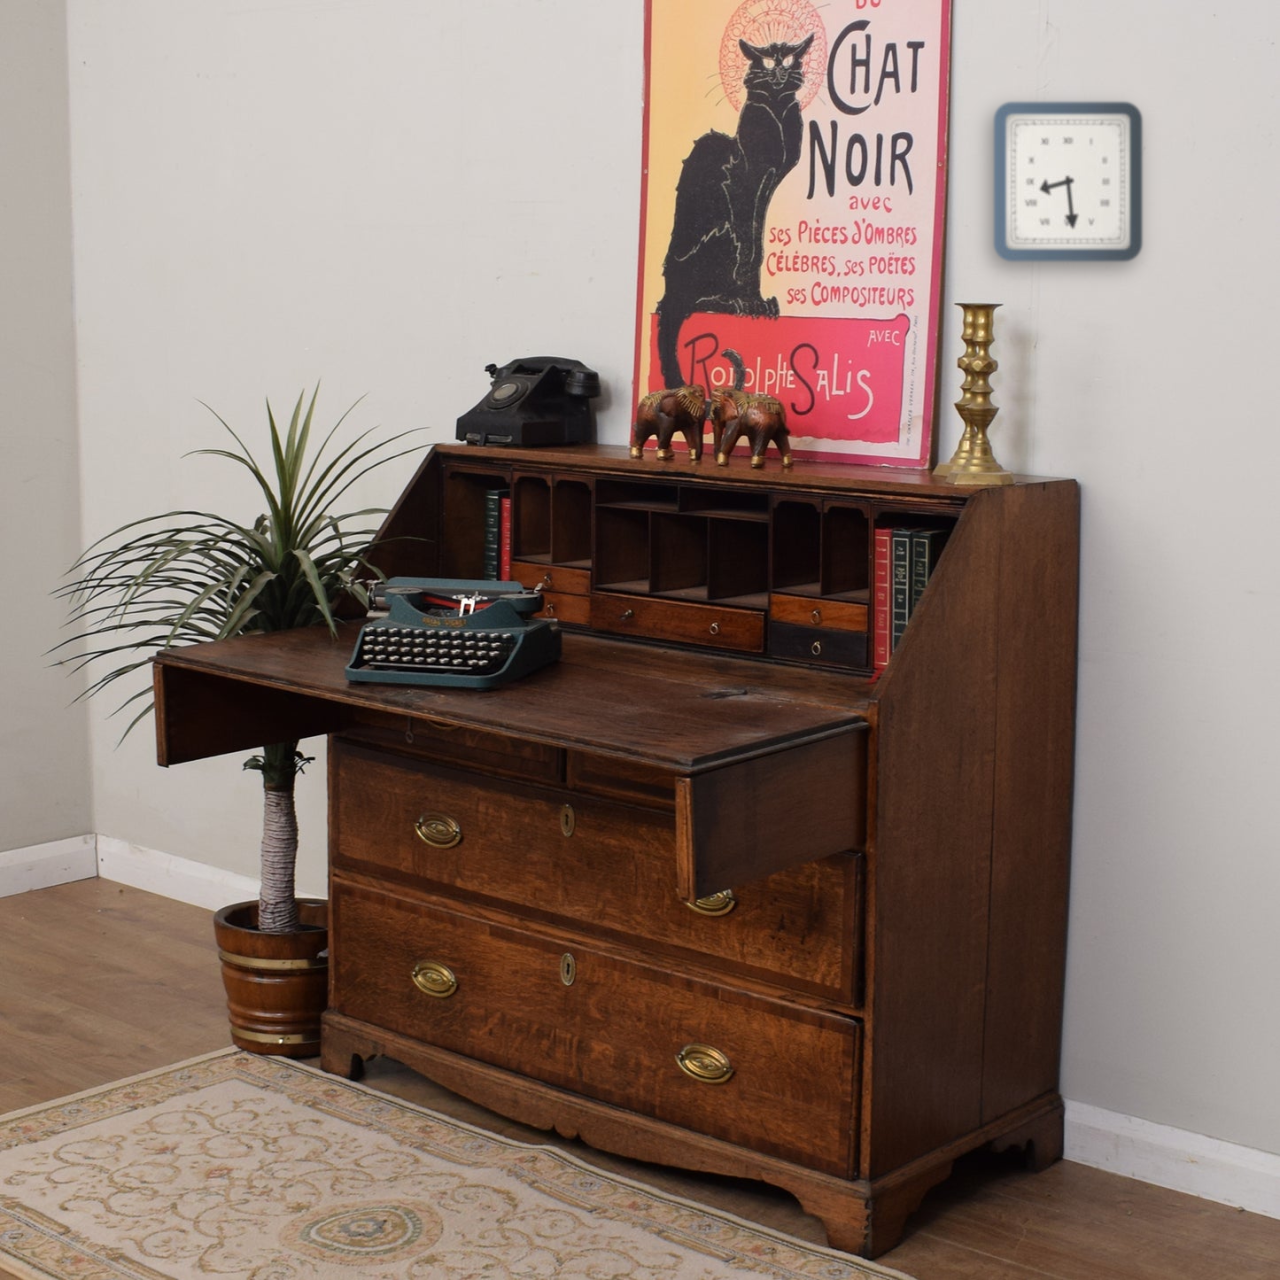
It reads 8h29
